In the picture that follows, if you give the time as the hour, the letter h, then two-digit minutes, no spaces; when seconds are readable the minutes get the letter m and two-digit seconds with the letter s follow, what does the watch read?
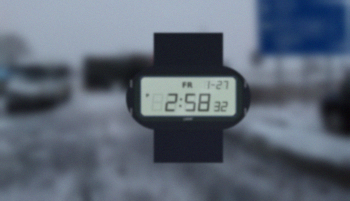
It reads 2h58
